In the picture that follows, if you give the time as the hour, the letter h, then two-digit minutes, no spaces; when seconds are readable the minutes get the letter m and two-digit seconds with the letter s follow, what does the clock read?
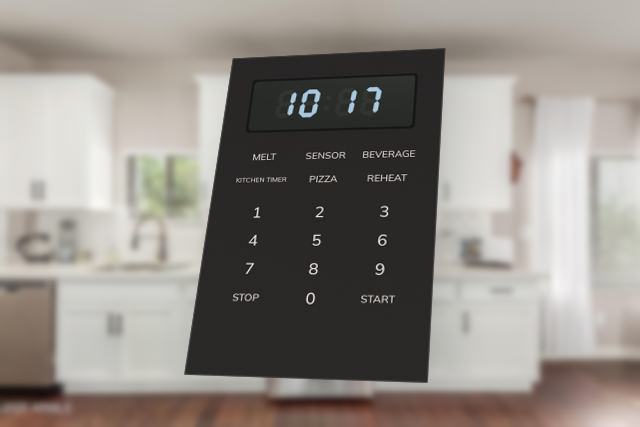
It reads 10h17
